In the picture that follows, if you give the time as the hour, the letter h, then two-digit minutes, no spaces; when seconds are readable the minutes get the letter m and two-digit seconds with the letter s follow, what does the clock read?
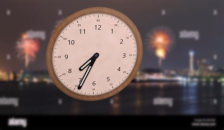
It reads 7h34
